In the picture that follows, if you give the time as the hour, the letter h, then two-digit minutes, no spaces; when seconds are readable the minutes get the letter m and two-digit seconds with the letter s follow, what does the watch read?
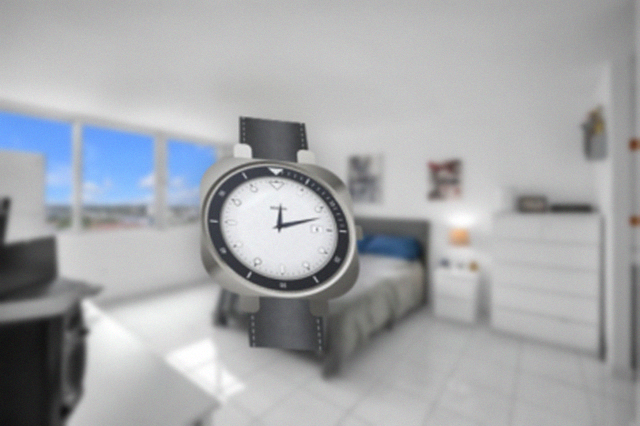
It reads 12h12
